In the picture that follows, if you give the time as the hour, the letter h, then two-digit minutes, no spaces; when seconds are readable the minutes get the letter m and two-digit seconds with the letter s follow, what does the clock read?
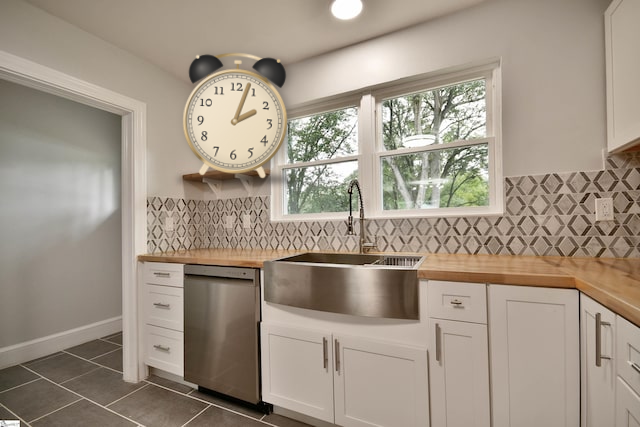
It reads 2h03
